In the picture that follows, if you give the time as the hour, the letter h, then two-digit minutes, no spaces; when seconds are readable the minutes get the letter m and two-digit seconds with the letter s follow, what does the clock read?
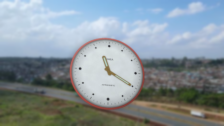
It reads 11h20
